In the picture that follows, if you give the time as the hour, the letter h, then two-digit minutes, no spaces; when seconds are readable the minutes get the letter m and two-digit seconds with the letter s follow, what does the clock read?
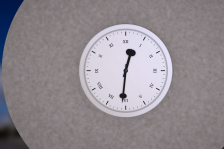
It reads 12h31
